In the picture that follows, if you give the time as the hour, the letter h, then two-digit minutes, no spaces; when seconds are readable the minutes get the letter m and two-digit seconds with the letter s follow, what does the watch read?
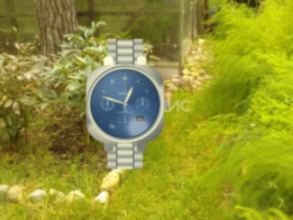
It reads 12h48
